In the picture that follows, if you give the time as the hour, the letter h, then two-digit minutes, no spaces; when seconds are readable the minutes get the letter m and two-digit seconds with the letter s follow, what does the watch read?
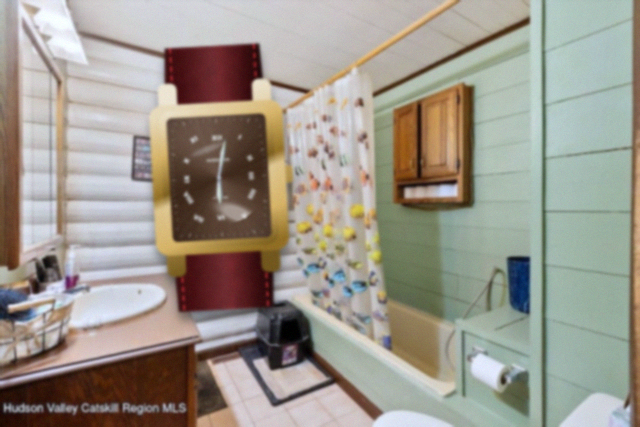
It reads 6h02
